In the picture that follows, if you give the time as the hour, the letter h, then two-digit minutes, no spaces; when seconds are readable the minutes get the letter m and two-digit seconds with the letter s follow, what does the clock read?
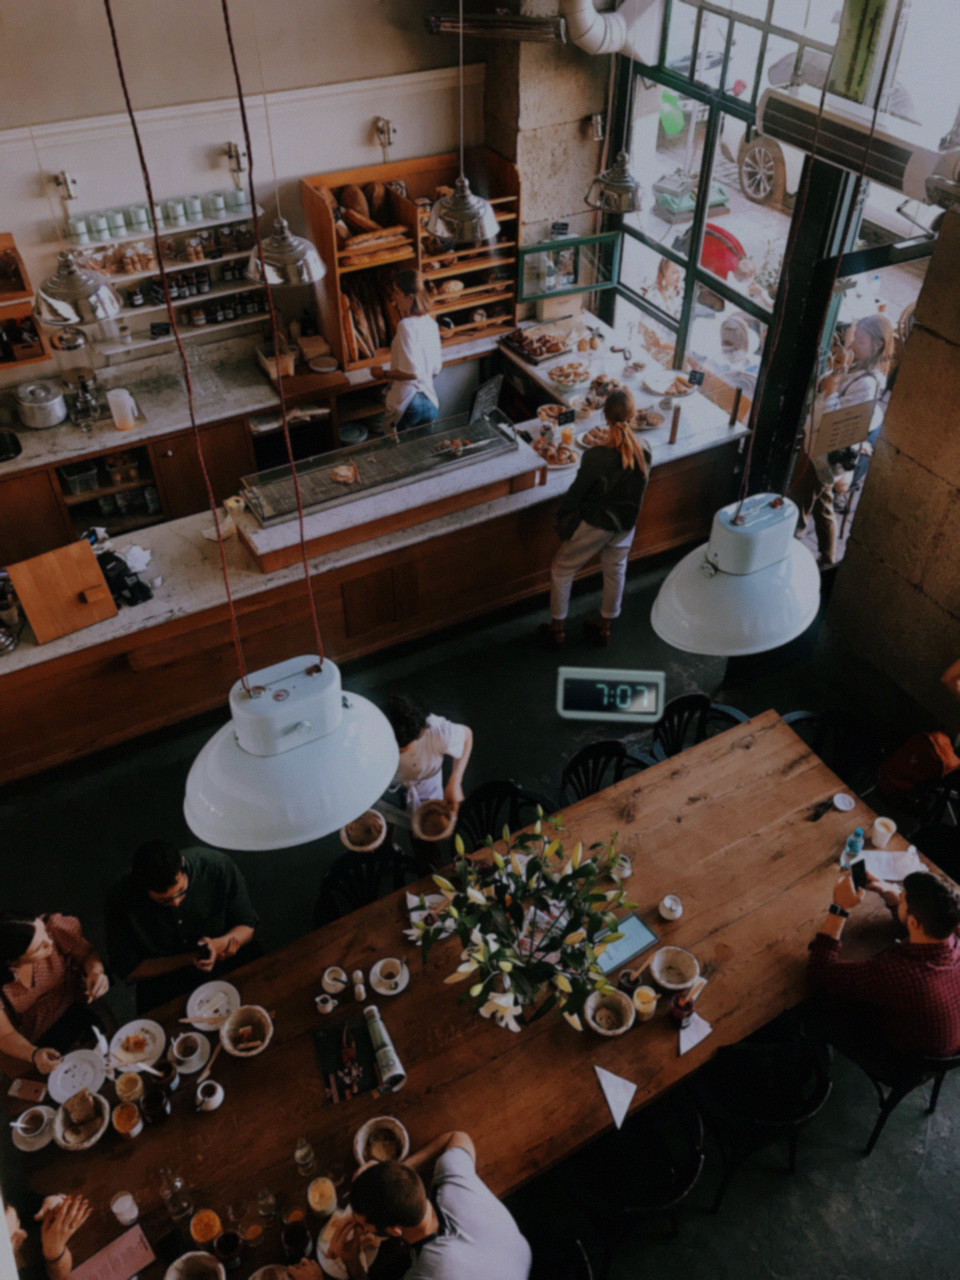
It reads 7h07
